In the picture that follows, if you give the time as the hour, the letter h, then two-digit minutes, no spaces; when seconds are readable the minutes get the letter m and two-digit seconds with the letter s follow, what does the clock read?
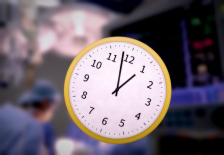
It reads 12h58
